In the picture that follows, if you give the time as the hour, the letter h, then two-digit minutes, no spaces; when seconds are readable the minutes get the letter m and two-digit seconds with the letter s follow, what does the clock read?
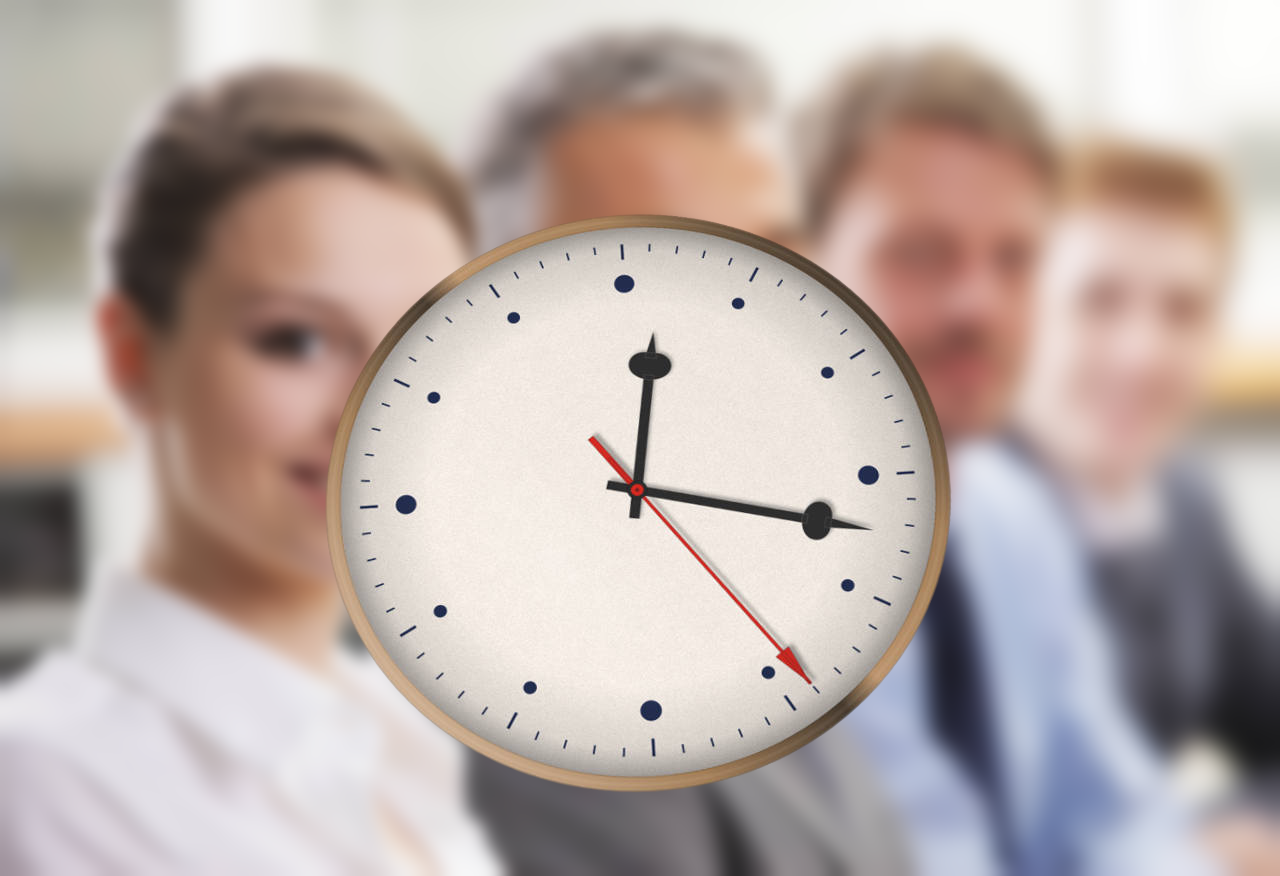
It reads 12h17m24s
